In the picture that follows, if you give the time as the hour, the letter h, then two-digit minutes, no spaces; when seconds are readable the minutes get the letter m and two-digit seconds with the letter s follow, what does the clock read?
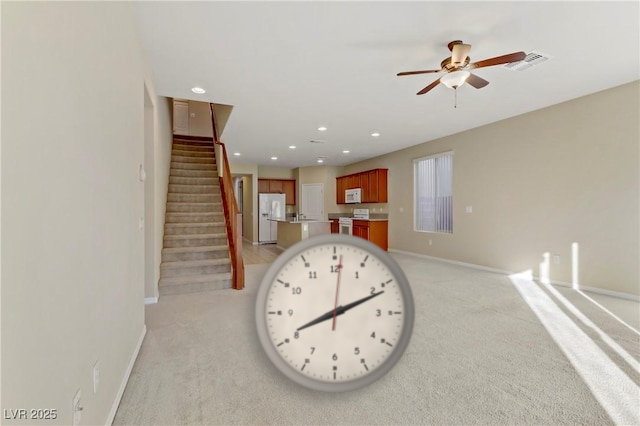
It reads 8h11m01s
